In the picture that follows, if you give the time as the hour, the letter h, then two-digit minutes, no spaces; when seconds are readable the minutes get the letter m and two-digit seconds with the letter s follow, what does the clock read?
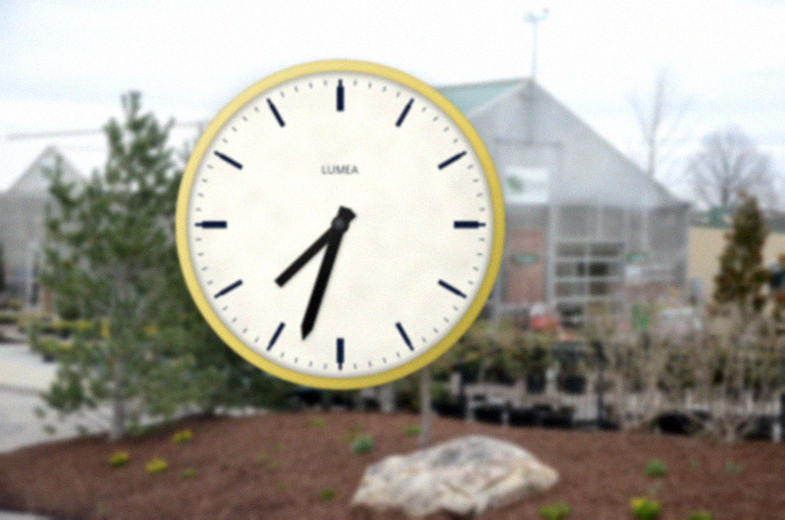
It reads 7h33
